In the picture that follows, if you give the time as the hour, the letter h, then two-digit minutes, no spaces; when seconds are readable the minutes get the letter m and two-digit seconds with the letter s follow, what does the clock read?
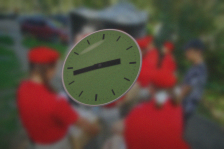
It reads 2h43
